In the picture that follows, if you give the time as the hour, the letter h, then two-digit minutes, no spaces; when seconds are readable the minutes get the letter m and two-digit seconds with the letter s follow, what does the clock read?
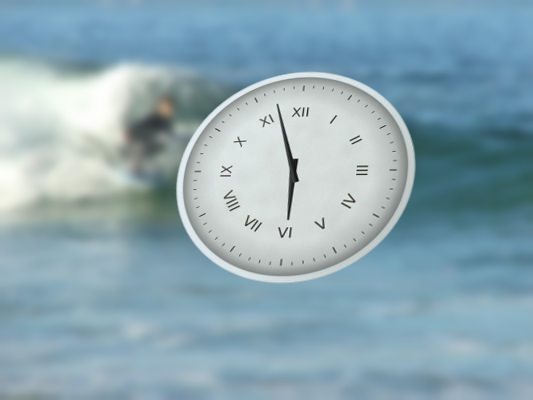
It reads 5h57
